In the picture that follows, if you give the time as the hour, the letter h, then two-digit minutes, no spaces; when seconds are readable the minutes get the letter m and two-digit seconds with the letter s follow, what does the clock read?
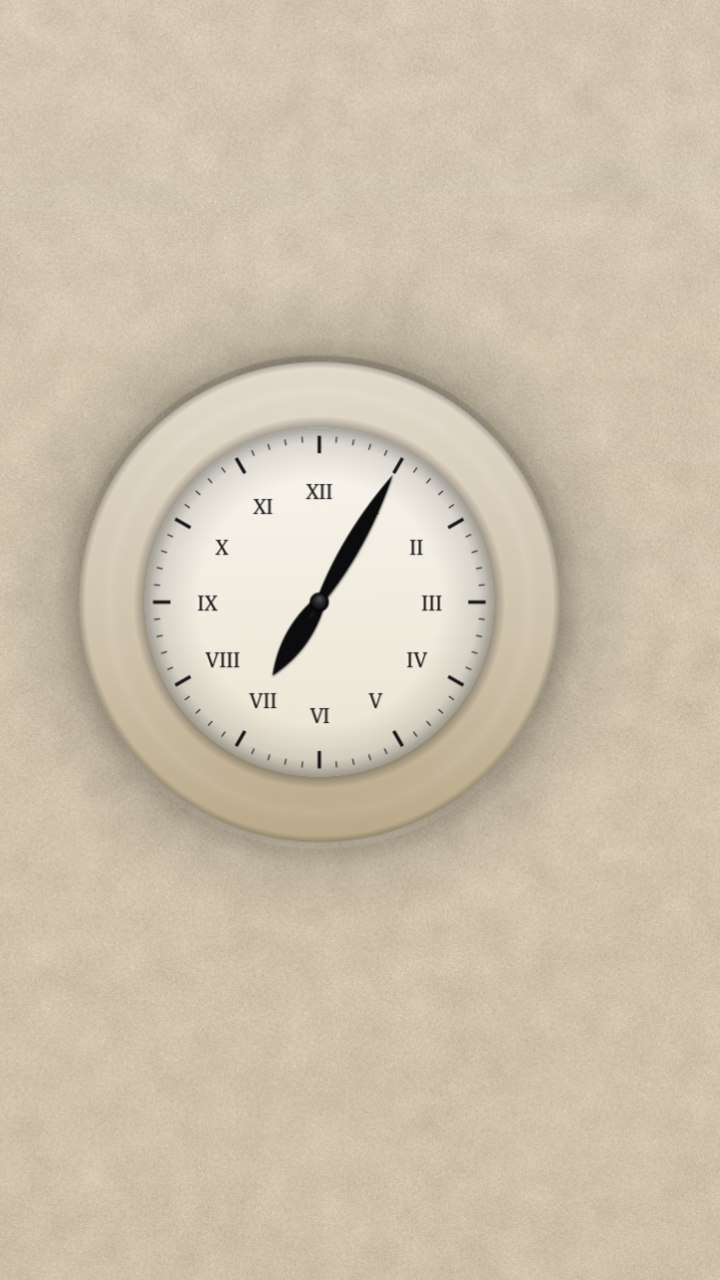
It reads 7h05
